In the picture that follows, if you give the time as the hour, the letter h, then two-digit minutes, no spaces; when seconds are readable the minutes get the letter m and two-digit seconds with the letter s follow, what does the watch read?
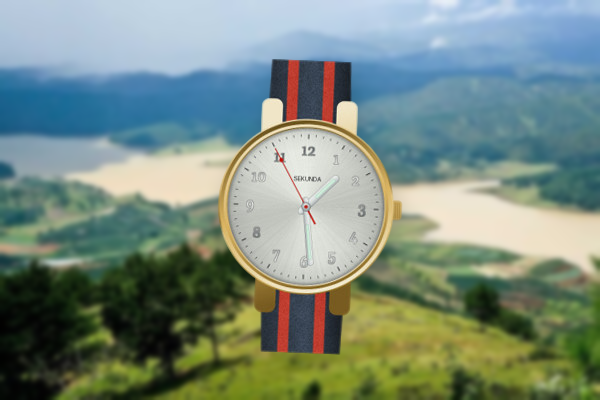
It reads 1h28m55s
